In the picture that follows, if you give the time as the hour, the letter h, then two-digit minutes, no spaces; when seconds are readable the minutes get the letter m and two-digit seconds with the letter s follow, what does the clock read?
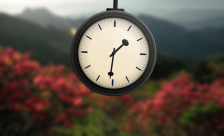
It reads 1h31
